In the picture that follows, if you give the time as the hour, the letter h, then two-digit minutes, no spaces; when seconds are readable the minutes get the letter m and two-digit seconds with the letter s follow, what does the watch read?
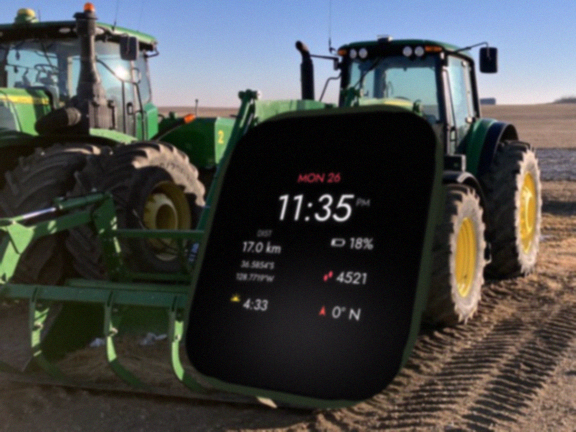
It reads 11h35
